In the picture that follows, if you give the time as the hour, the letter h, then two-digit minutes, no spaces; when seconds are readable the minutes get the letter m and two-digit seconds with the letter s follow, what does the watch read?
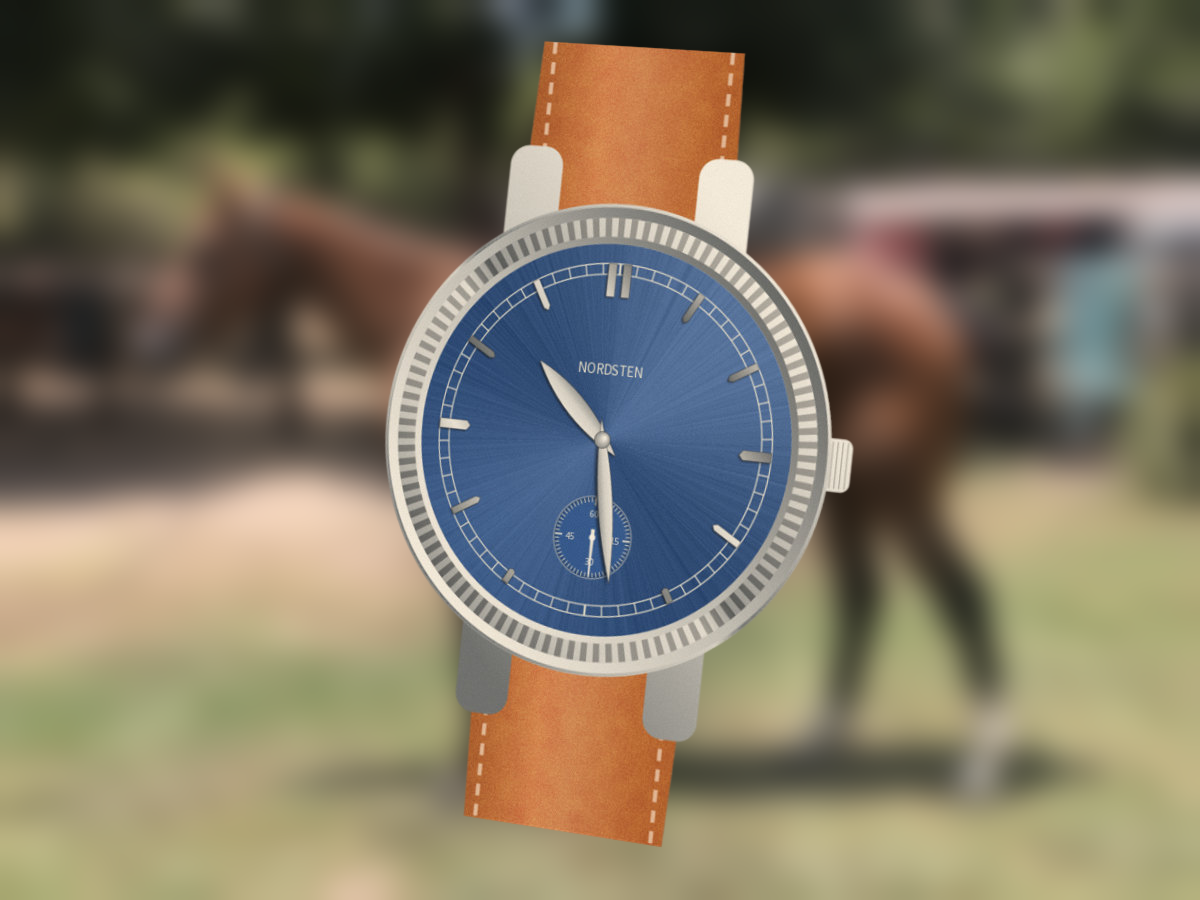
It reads 10h28m30s
